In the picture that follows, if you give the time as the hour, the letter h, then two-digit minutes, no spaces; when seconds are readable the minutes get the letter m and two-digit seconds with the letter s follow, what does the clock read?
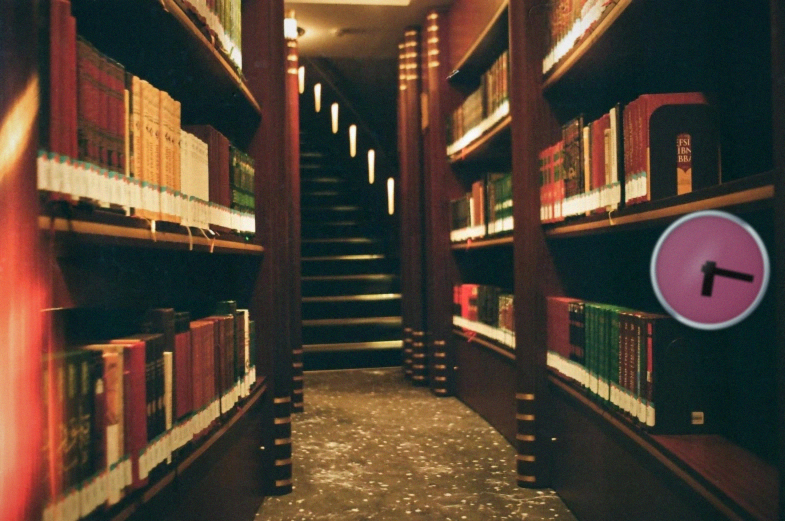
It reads 6h17
